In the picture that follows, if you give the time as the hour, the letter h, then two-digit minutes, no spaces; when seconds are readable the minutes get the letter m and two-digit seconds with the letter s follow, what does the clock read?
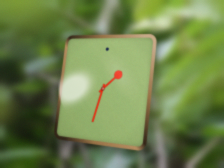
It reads 1h32
